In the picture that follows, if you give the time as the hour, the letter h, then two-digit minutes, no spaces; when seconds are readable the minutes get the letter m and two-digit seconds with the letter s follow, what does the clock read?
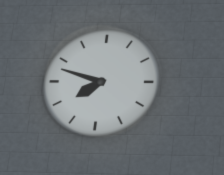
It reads 7h48
